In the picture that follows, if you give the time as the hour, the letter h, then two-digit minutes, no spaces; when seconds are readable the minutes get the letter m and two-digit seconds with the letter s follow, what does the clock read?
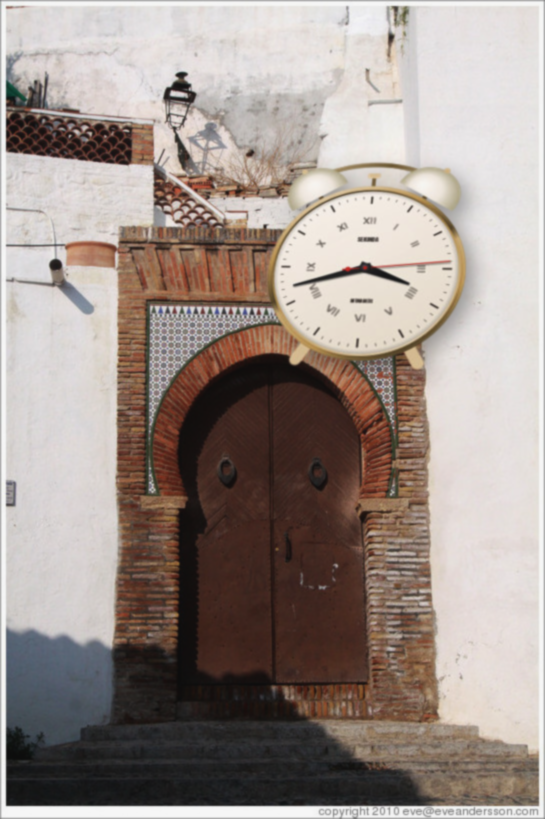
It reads 3h42m14s
